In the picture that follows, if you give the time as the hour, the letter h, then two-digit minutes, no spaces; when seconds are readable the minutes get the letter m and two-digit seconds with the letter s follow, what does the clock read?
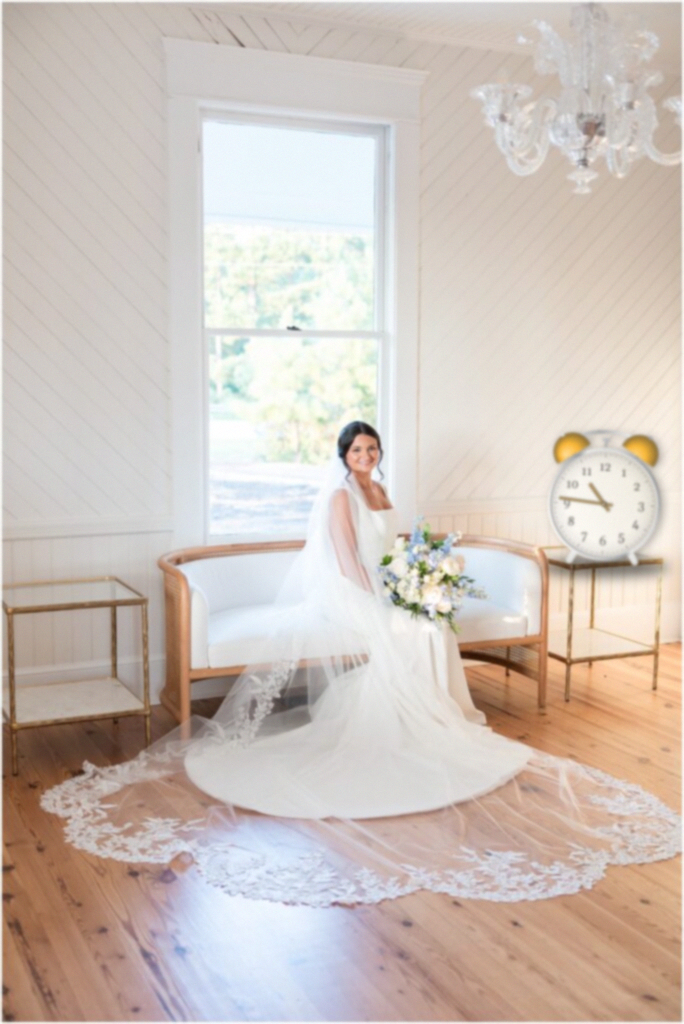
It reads 10h46
